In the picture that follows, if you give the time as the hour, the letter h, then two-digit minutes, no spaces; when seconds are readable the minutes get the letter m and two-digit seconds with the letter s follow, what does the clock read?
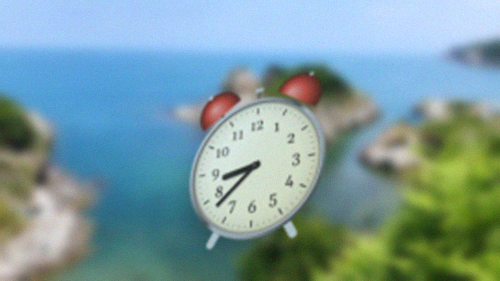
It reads 8h38
